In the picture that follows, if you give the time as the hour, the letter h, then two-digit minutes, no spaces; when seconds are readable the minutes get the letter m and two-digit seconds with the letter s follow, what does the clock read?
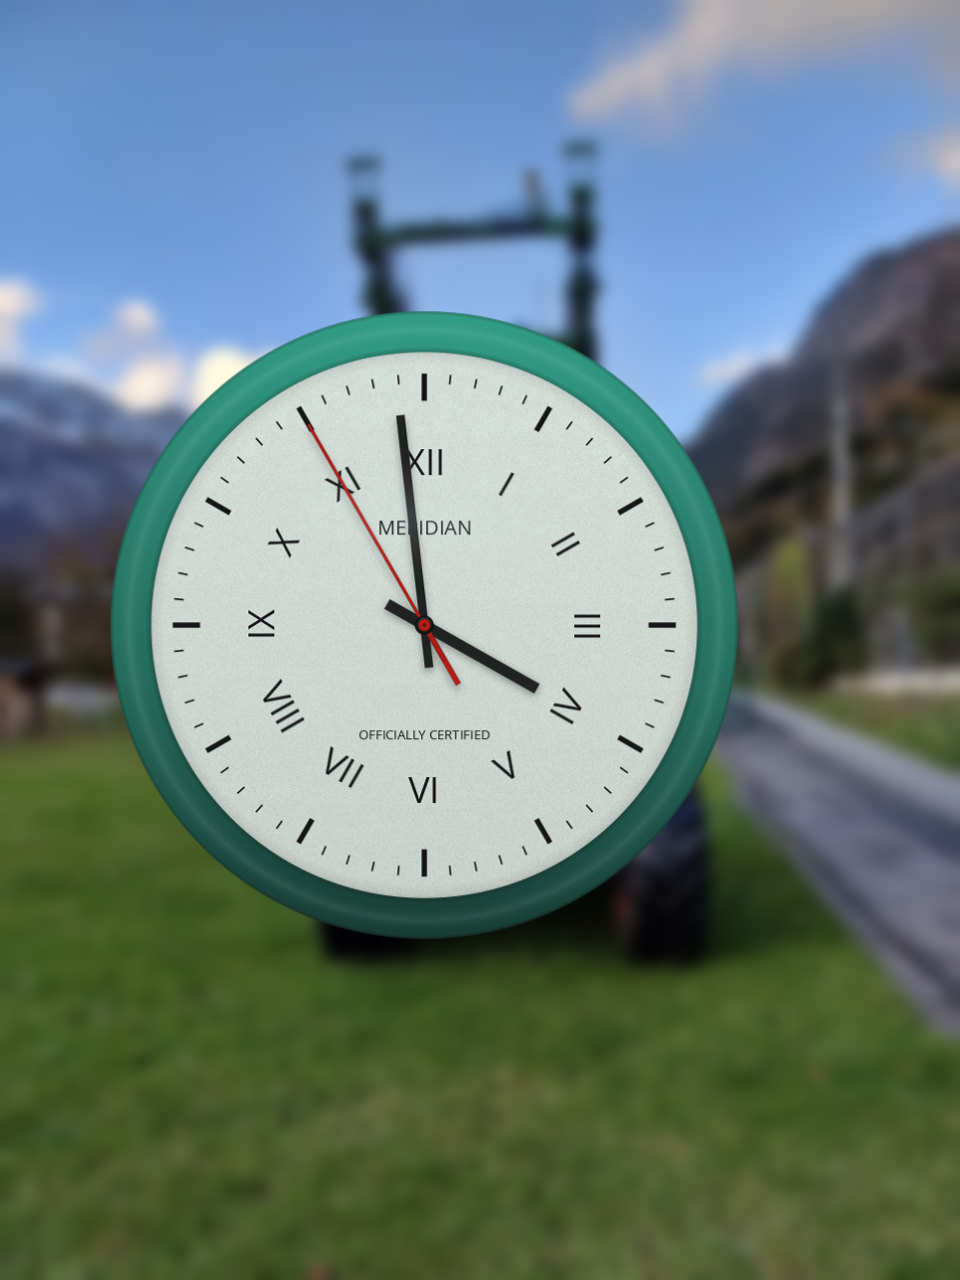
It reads 3h58m55s
